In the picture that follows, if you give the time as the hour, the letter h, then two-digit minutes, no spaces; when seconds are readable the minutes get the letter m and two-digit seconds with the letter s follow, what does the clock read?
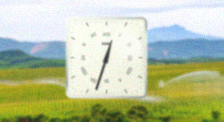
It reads 12h33
